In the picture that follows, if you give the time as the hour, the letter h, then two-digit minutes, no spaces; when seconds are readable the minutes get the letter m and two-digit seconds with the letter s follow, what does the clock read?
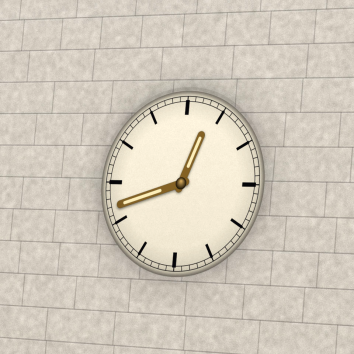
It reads 12h42
